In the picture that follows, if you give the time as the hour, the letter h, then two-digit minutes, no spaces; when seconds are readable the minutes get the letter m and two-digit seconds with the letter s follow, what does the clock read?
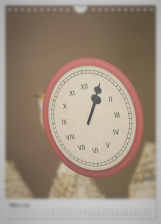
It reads 1h05
